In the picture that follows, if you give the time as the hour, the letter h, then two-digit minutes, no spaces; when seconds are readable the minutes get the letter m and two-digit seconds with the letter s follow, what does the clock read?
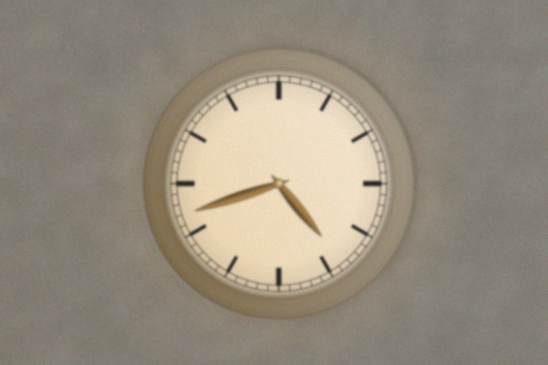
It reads 4h42
